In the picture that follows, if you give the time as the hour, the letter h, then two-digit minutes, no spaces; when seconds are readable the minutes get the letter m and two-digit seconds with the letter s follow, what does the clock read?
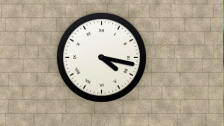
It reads 4h17
